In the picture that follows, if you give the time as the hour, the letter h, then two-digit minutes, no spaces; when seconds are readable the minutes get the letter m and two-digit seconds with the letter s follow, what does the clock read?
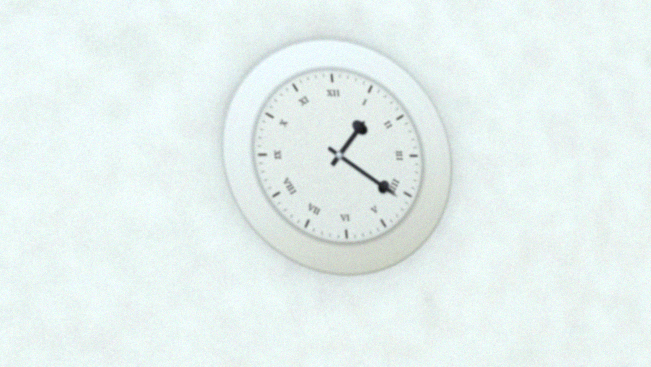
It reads 1h21
